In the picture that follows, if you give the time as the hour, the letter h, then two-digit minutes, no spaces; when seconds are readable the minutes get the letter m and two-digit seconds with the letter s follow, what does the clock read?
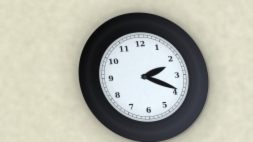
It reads 2h19
